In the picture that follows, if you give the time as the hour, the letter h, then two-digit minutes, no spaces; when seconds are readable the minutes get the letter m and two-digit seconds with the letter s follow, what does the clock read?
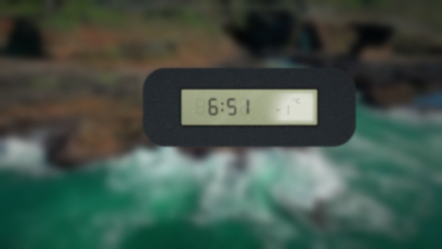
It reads 6h51
